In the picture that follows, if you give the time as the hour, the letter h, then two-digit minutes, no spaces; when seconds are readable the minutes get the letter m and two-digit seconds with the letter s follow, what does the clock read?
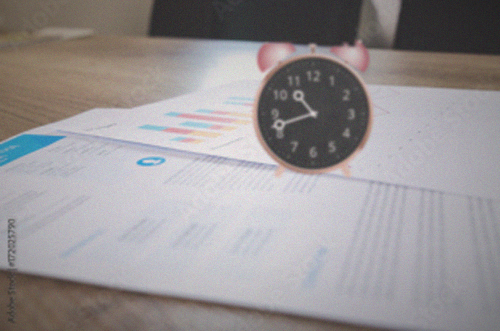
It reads 10h42
